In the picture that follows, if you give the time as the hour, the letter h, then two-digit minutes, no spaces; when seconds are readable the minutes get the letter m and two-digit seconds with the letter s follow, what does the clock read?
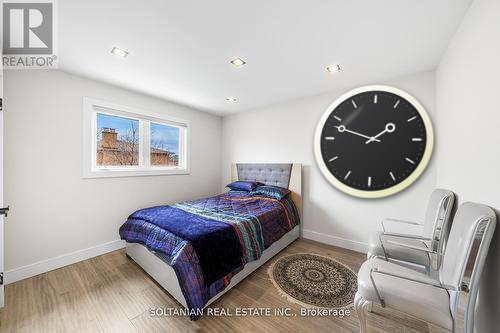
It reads 1h48
